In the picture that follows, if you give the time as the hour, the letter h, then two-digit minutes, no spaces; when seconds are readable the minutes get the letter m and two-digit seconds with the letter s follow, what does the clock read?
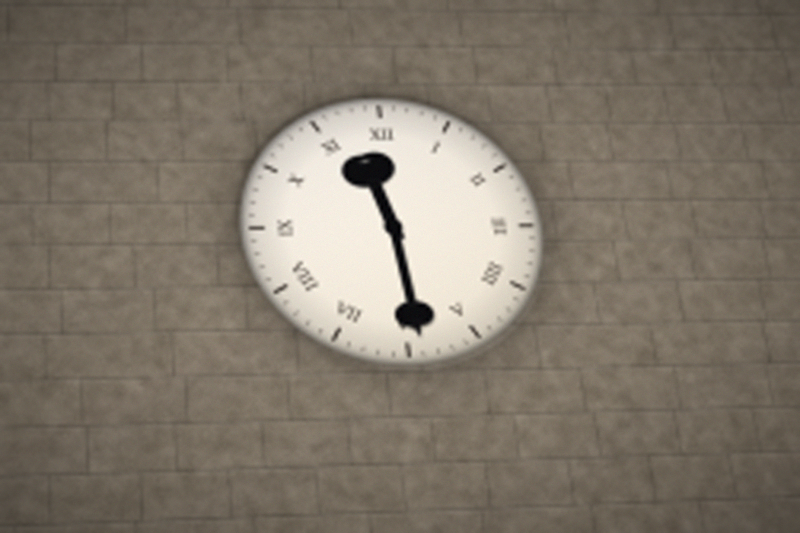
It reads 11h29
